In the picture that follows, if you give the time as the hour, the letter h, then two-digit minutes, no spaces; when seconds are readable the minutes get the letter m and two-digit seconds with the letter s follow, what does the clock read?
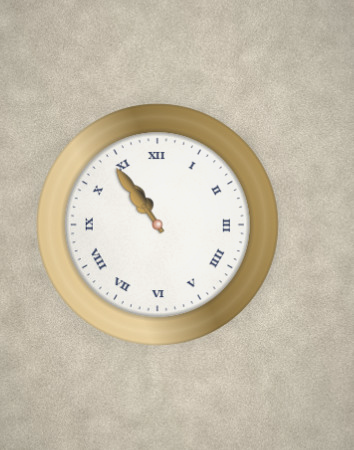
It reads 10h54
